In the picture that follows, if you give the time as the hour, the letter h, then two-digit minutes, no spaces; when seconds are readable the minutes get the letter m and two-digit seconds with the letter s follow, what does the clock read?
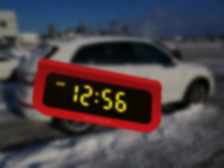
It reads 12h56
